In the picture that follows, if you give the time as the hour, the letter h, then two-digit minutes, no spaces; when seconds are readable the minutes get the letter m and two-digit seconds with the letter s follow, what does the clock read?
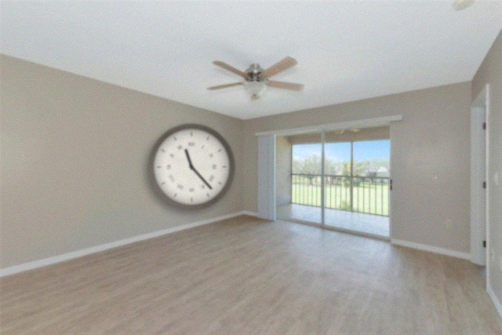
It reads 11h23
